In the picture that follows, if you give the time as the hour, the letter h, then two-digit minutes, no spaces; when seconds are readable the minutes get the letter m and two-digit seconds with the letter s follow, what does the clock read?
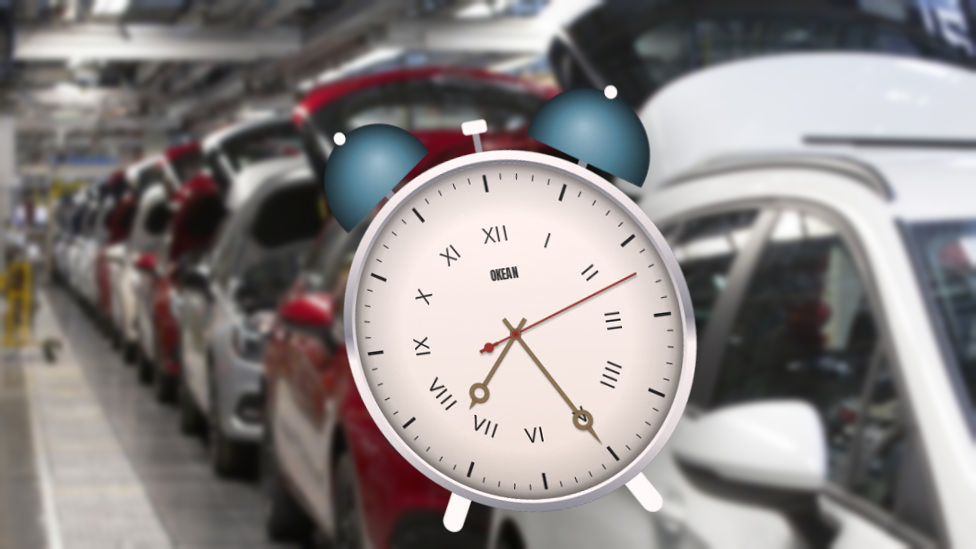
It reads 7h25m12s
